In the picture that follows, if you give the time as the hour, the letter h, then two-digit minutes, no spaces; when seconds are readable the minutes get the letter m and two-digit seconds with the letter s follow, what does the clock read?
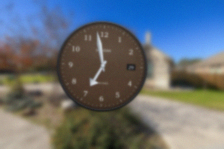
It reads 6h58
